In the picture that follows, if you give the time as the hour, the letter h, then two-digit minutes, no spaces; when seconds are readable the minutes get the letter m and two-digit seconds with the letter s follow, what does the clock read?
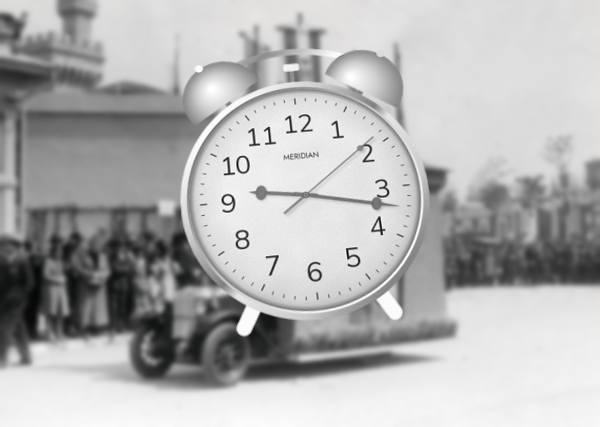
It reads 9h17m09s
